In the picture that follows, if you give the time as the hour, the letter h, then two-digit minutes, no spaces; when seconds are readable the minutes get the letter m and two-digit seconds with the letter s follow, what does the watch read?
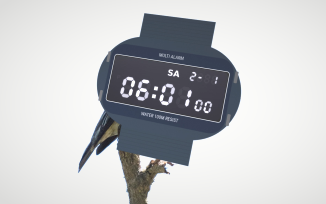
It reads 6h01m00s
